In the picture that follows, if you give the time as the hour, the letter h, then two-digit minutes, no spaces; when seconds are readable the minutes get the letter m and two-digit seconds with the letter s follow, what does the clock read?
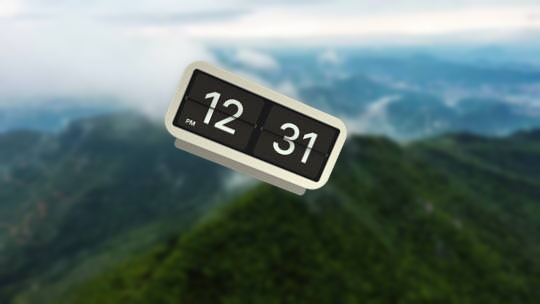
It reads 12h31
